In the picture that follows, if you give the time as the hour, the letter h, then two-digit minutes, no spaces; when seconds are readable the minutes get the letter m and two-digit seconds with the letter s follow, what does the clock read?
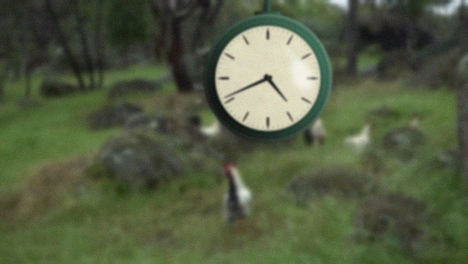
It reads 4h41
